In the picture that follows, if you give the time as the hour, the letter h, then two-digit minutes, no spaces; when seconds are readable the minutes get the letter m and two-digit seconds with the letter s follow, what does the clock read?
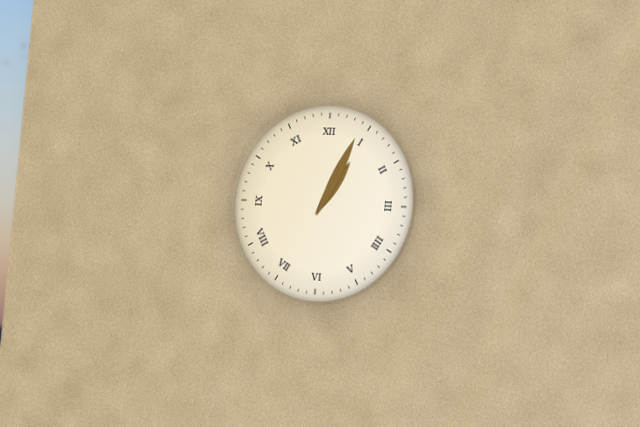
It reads 1h04
